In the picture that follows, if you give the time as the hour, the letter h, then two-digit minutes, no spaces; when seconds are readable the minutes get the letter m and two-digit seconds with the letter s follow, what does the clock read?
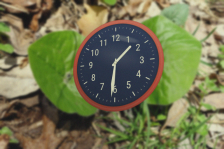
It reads 1h31
